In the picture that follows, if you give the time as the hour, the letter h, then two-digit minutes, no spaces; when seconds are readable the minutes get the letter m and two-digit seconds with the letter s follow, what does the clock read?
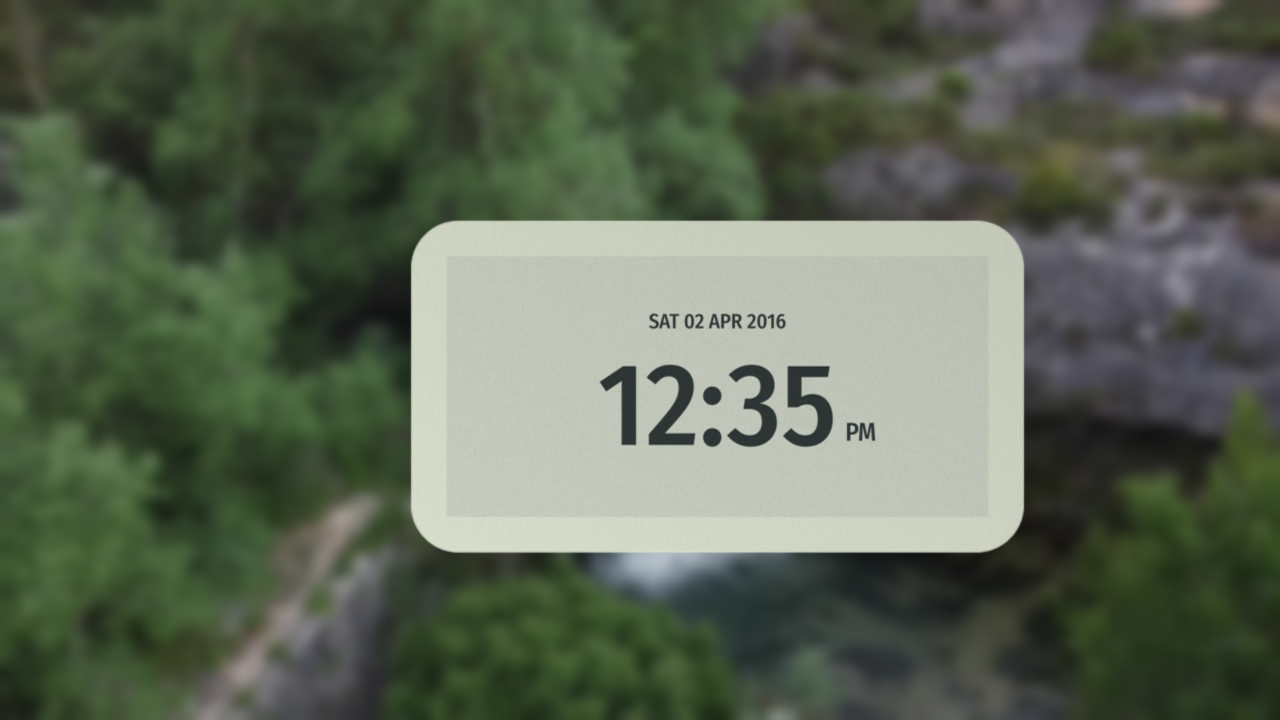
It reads 12h35
